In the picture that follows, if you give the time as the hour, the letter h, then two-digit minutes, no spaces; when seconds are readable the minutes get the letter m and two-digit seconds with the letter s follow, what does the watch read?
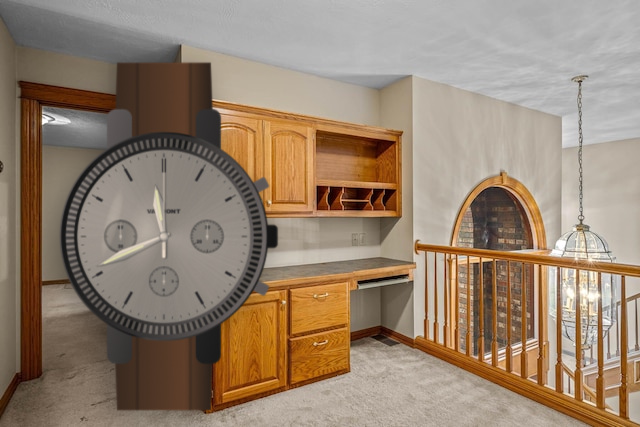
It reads 11h41
